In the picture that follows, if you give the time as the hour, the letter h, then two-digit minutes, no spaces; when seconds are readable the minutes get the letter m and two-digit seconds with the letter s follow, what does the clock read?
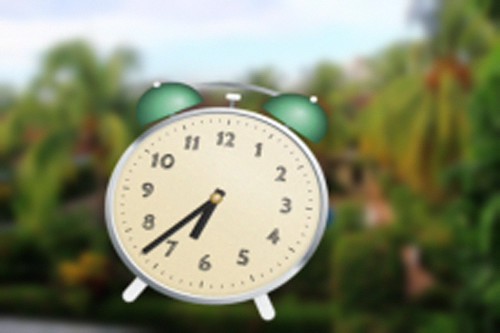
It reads 6h37
